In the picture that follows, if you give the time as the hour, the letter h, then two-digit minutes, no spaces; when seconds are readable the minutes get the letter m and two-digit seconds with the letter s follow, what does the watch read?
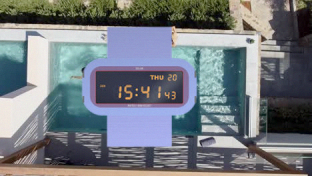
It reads 15h41m43s
